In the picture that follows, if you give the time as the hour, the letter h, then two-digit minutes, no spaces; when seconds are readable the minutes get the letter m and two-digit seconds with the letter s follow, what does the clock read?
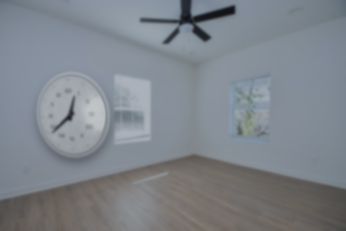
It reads 12h39
